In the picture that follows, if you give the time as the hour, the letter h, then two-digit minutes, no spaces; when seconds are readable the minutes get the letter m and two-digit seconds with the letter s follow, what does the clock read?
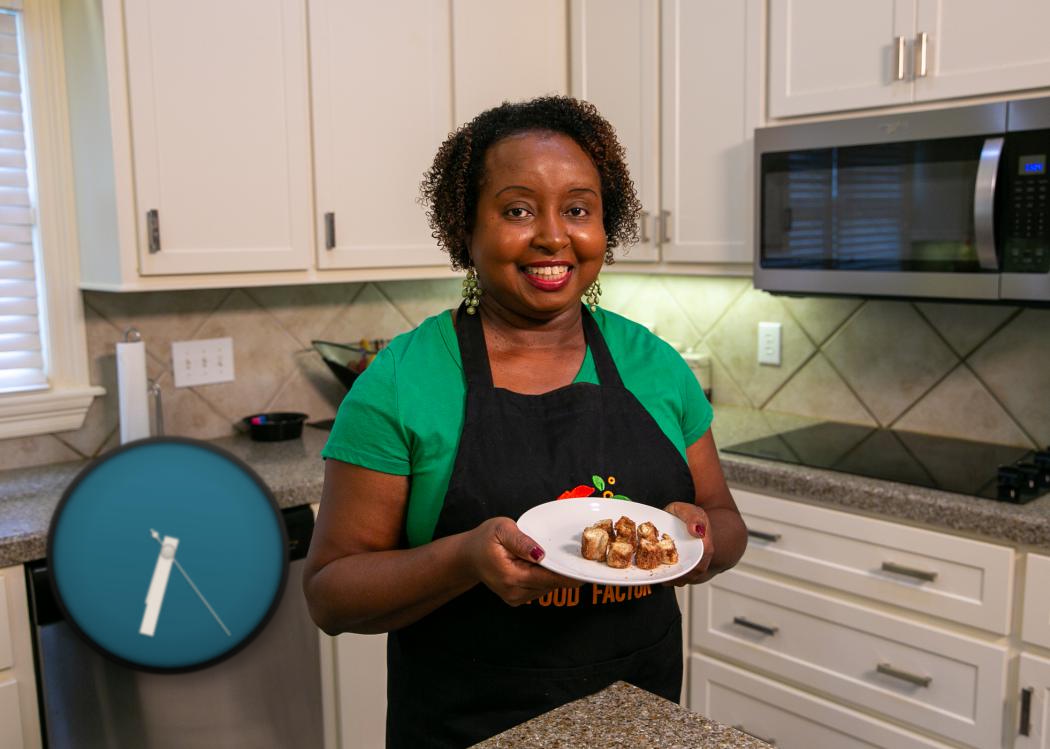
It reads 6h32m24s
